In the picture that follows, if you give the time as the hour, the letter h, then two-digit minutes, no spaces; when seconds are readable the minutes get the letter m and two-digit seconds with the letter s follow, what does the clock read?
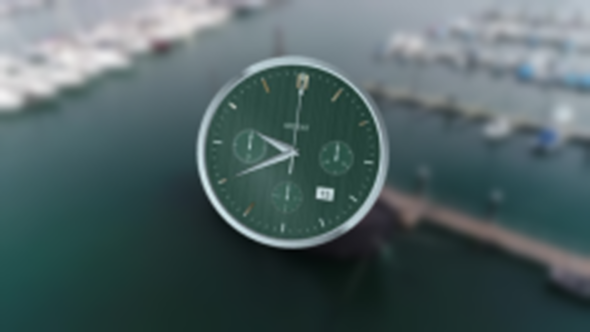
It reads 9h40
